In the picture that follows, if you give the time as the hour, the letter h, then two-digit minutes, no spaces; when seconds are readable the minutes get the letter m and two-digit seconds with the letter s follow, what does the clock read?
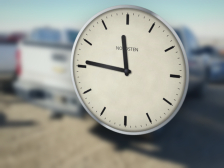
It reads 11h46
